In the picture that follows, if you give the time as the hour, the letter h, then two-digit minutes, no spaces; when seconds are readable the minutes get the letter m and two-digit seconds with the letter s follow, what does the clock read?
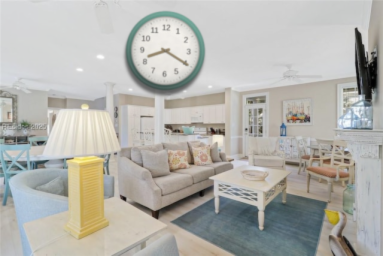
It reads 8h20
